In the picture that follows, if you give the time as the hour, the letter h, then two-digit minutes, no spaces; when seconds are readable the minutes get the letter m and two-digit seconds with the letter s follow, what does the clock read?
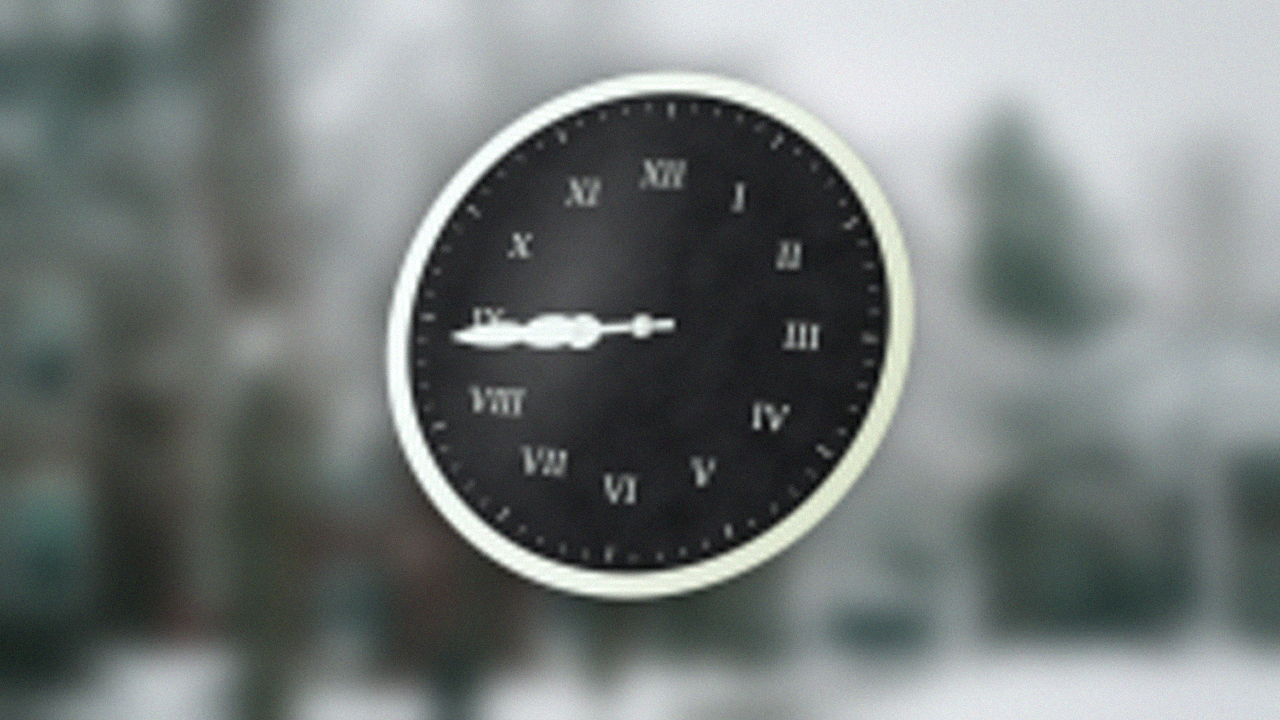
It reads 8h44
